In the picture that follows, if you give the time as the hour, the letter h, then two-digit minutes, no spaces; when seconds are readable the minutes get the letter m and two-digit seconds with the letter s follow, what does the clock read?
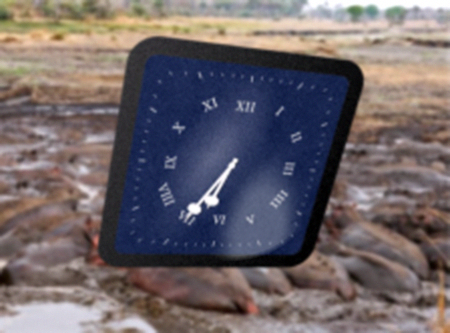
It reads 6h35
